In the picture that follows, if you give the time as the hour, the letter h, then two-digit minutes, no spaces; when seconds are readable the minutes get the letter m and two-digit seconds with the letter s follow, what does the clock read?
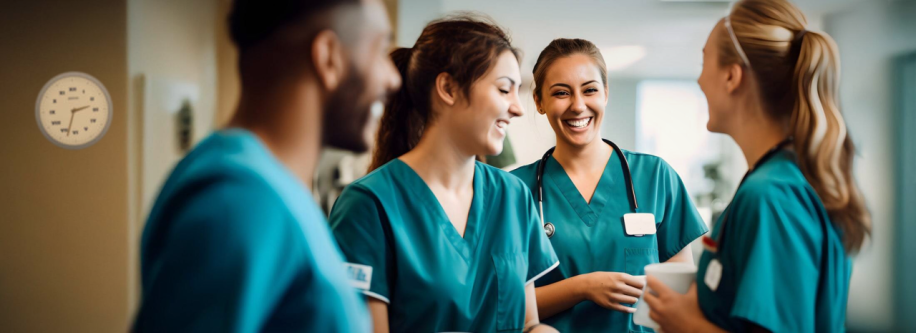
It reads 2h33
